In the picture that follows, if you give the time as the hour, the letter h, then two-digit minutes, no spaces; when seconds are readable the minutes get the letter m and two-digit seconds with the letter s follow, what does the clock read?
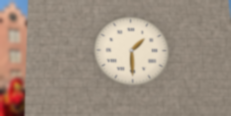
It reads 1h30
